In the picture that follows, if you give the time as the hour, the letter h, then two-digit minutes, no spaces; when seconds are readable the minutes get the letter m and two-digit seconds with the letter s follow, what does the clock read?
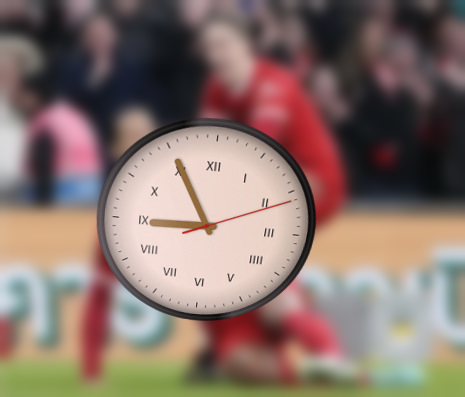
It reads 8h55m11s
